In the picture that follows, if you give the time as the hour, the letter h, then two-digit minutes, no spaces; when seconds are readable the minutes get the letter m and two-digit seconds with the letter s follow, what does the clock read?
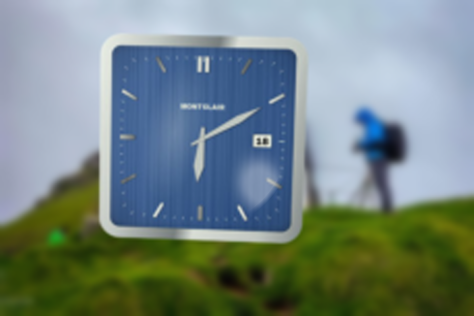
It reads 6h10
